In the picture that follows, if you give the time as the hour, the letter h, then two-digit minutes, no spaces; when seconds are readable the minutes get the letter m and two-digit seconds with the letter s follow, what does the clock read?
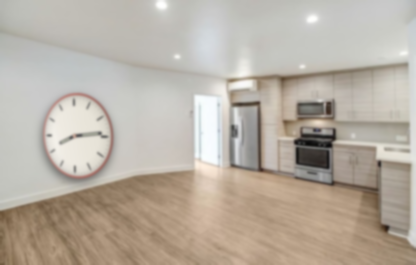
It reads 8h14
